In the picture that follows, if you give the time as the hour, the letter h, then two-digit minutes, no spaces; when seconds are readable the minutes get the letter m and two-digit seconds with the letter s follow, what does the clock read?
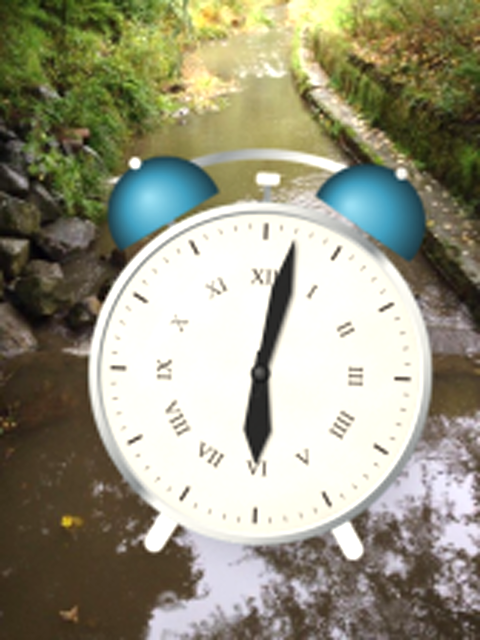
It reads 6h02
